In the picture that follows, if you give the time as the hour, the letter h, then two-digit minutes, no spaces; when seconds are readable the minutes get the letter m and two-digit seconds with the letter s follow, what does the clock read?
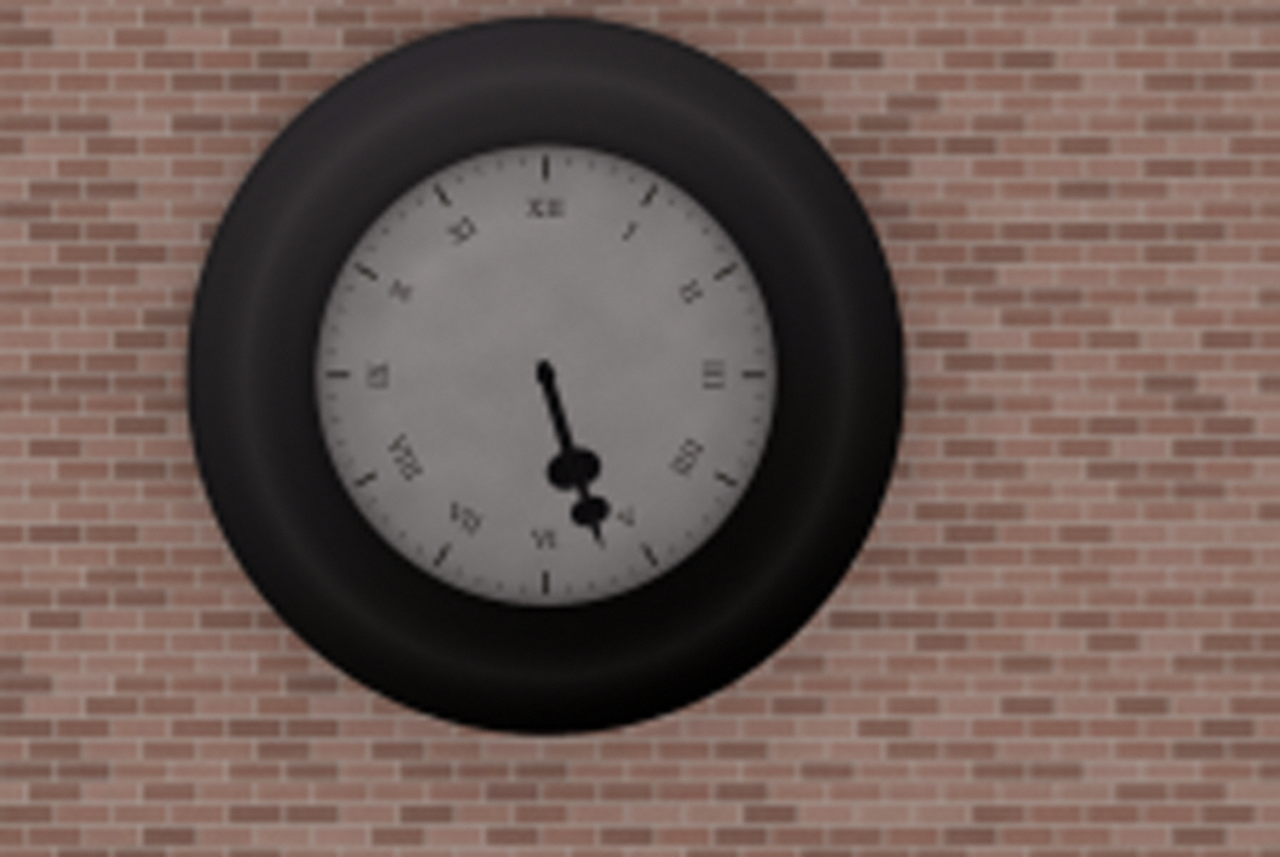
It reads 5h27
